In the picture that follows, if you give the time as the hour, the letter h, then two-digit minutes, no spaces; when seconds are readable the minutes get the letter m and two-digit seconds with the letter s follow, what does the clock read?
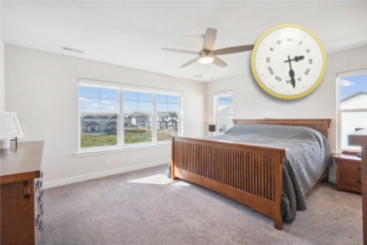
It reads 2h28
